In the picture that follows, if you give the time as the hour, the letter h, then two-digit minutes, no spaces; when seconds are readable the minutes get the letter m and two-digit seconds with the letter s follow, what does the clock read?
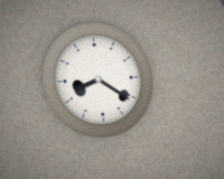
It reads 8h21
